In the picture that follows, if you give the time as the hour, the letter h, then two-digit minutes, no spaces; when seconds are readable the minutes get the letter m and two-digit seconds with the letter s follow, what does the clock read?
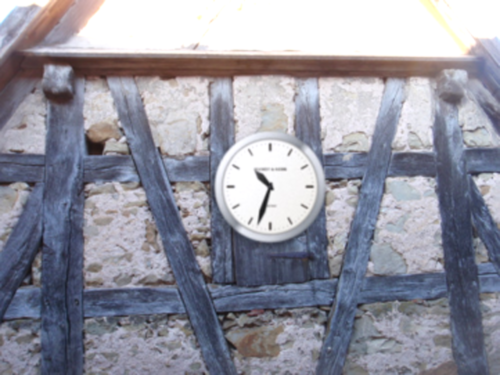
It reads 10h33
